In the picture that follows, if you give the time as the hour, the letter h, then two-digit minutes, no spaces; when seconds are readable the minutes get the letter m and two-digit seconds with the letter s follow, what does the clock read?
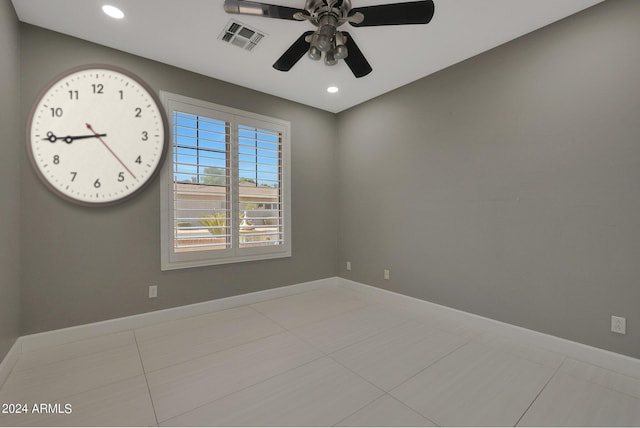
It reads 8h44m23s
